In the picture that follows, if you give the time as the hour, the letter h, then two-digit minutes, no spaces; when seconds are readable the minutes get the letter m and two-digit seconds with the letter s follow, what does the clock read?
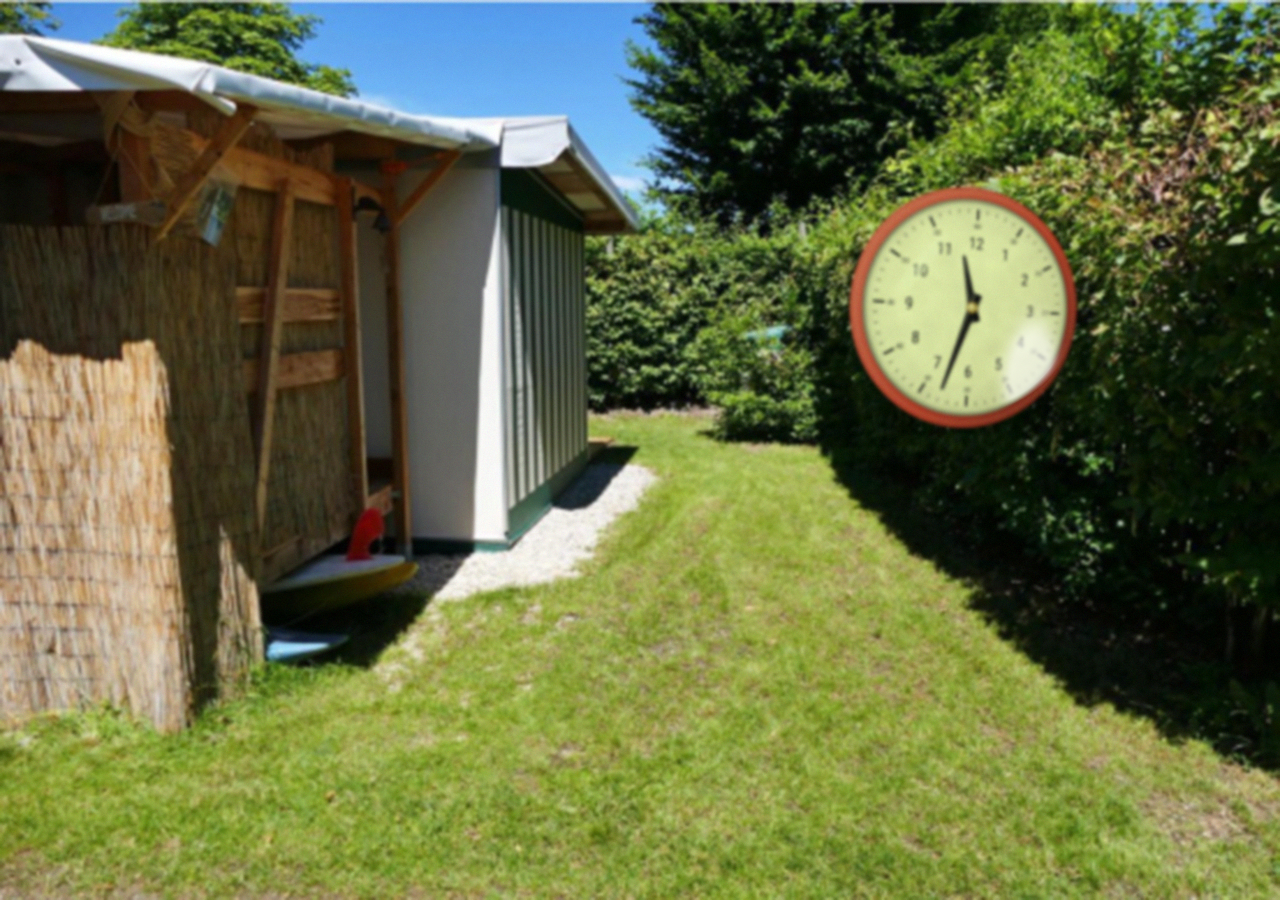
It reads 11h33
